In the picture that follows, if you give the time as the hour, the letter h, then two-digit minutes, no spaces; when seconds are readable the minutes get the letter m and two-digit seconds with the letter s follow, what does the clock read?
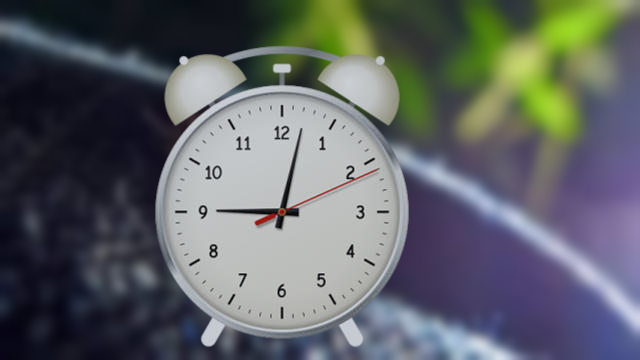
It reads 9h02m11s
